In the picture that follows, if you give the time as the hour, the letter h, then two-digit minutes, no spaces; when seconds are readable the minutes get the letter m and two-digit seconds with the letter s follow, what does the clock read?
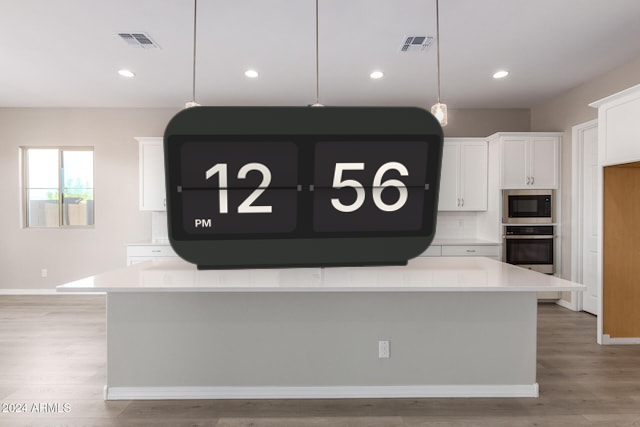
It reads 12h56
